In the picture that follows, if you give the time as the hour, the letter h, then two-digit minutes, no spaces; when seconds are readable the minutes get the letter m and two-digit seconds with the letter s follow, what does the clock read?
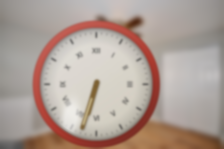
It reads 6h33
